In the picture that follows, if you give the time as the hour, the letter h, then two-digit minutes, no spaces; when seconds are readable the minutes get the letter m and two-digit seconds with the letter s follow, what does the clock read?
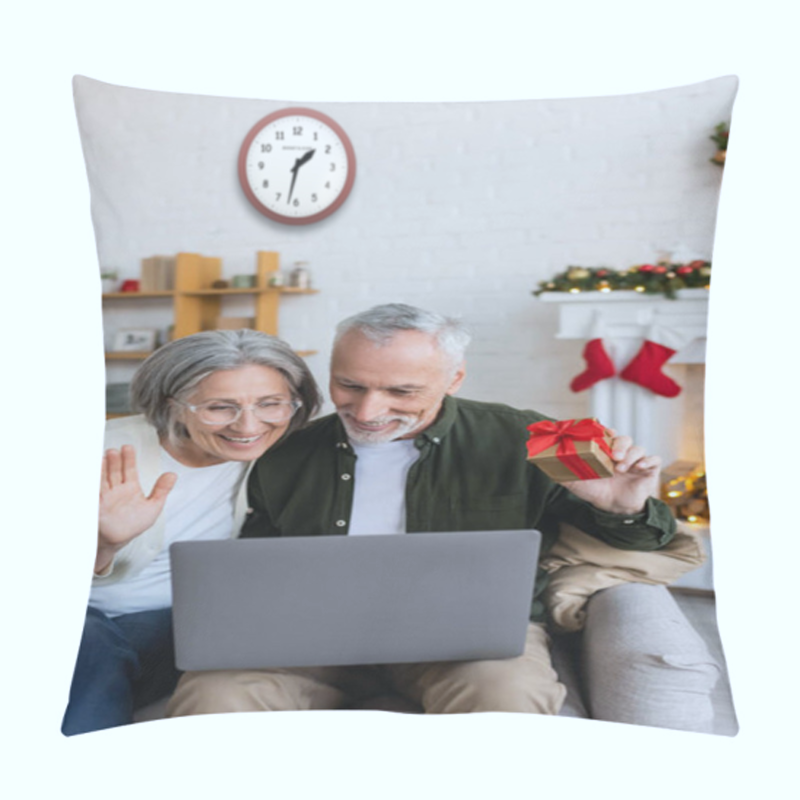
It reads 1h32
